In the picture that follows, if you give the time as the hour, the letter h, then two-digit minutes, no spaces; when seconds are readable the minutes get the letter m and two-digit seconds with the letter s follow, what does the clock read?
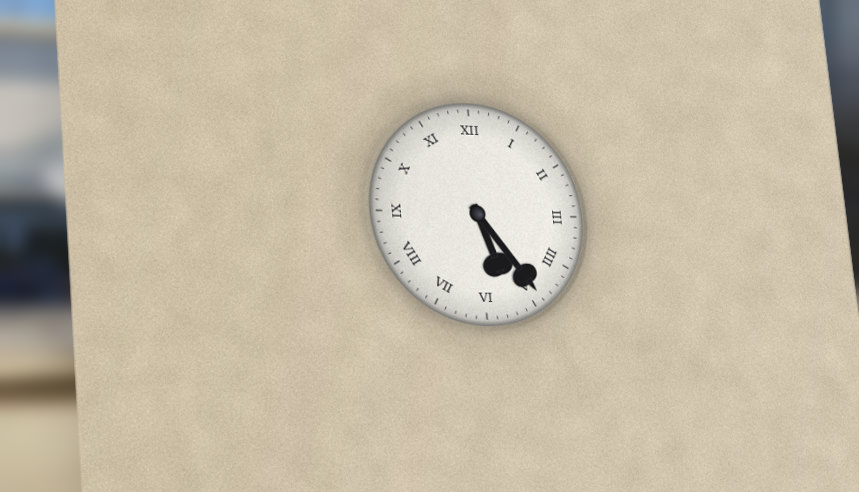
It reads 5h24
